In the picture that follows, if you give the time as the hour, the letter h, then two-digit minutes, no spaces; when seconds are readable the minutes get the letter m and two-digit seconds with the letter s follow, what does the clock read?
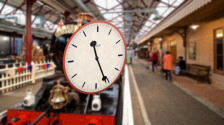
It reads 11h26
